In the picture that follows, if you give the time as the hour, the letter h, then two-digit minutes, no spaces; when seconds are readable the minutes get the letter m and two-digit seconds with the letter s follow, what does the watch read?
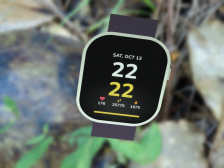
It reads 22h22
